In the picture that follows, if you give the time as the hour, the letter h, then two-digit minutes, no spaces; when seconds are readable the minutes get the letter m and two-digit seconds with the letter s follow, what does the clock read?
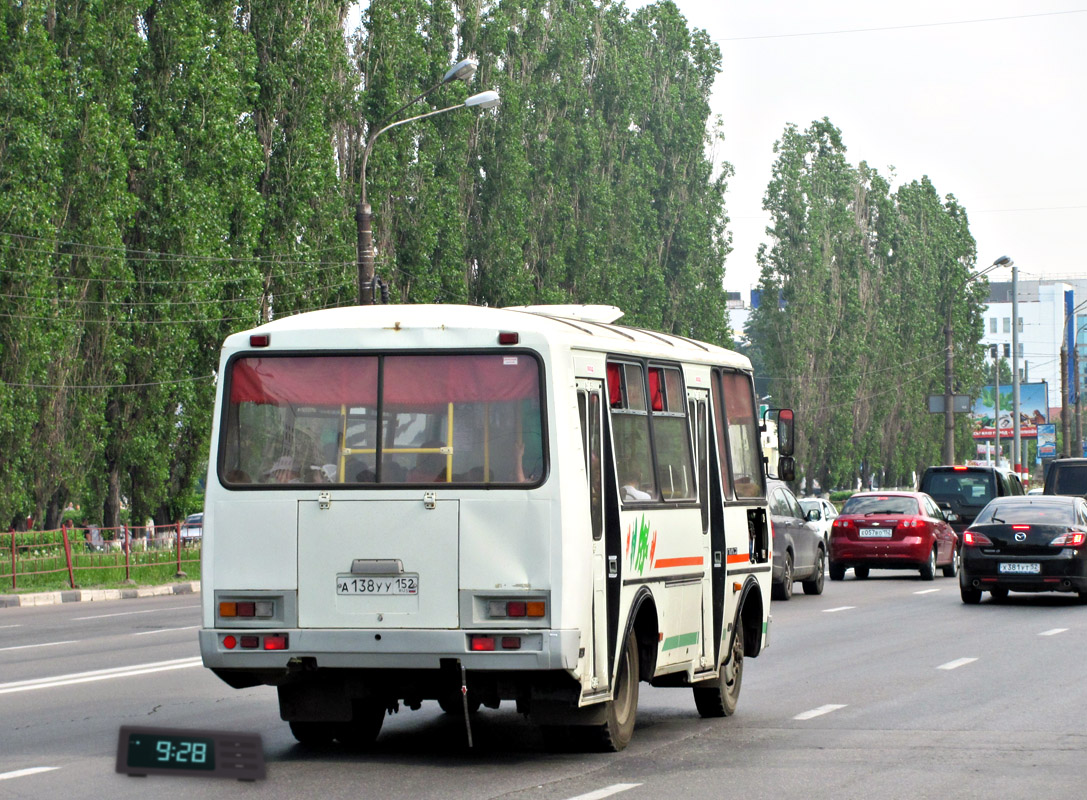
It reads 9h28
